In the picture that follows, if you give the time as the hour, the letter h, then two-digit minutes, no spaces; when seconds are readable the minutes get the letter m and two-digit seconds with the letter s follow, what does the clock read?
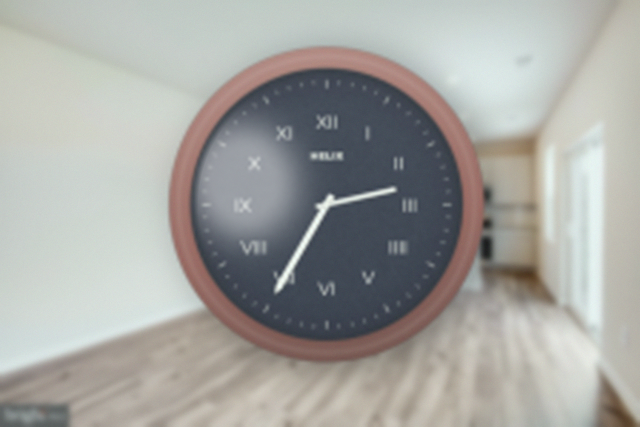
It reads 2h35
